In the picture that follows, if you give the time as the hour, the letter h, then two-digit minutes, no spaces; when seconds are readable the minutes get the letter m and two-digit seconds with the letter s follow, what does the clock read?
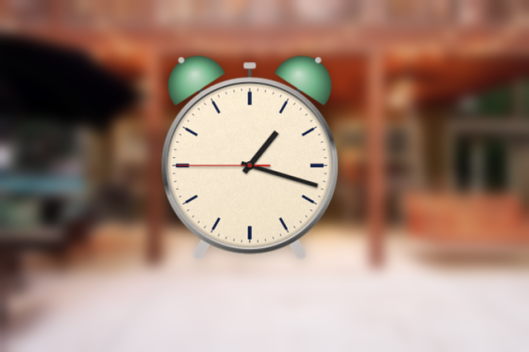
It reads 1h17m45s
